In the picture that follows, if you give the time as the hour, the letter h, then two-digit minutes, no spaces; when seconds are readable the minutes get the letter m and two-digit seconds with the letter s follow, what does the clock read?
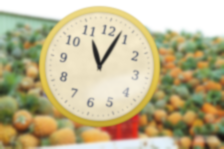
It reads 11h03
